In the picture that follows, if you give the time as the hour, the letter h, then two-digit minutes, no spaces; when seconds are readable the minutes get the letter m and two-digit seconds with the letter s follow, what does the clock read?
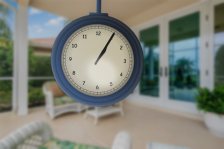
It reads 1h05
